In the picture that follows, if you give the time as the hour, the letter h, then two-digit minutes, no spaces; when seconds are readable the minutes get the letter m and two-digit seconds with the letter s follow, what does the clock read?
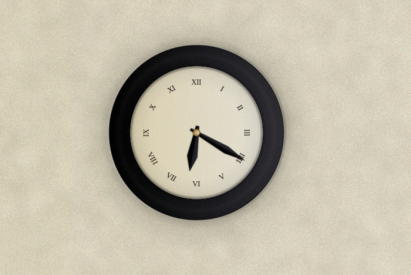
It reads 6h20
